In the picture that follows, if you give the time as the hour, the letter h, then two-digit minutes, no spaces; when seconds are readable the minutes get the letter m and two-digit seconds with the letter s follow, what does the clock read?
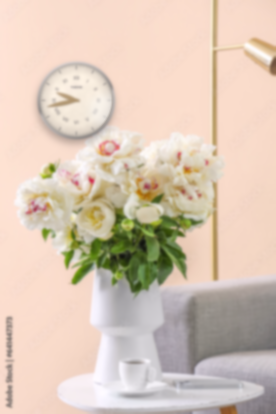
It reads 9h43
